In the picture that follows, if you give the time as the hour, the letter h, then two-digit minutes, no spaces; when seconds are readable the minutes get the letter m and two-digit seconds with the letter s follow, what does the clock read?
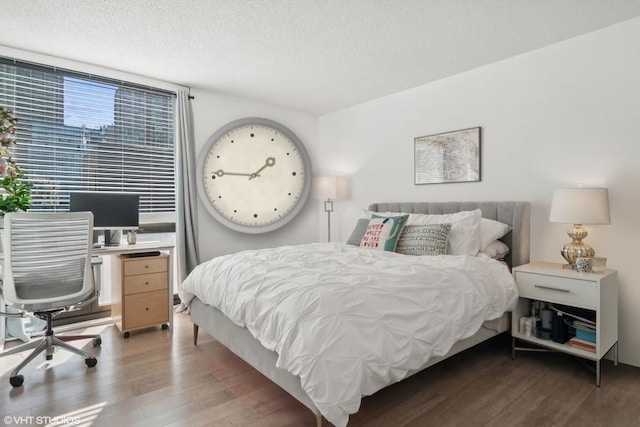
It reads 1h46
